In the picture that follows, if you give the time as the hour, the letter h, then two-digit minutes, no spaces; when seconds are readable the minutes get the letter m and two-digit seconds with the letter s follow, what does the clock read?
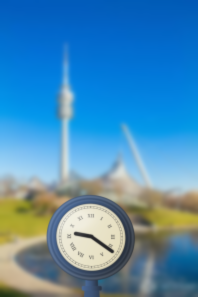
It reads 9h21
